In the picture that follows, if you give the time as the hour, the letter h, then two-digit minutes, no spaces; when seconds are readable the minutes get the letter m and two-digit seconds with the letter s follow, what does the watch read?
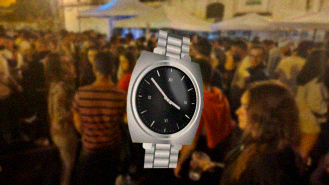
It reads 3h52
